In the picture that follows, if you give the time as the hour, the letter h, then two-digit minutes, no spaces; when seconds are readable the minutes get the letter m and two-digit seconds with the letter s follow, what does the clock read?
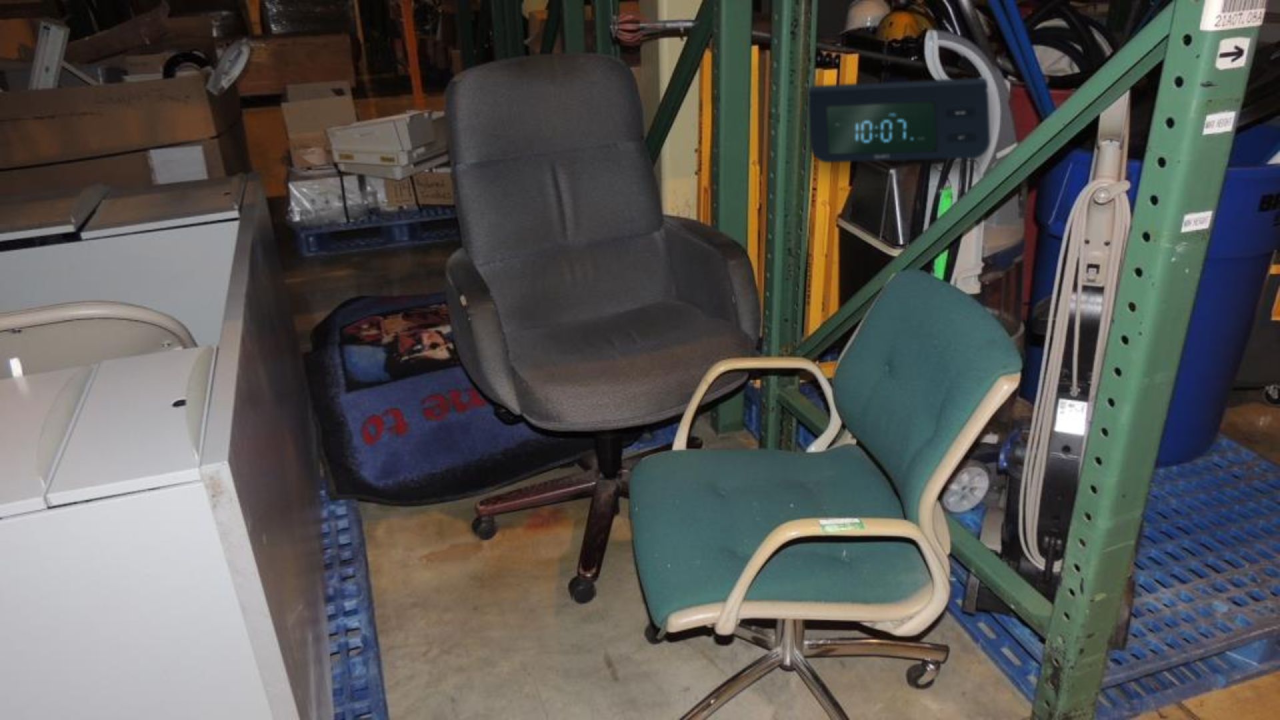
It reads 10h07
